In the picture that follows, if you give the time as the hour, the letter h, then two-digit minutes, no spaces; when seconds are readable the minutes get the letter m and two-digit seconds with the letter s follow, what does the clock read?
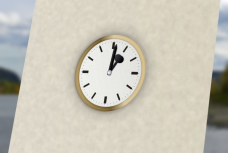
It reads 1h01
